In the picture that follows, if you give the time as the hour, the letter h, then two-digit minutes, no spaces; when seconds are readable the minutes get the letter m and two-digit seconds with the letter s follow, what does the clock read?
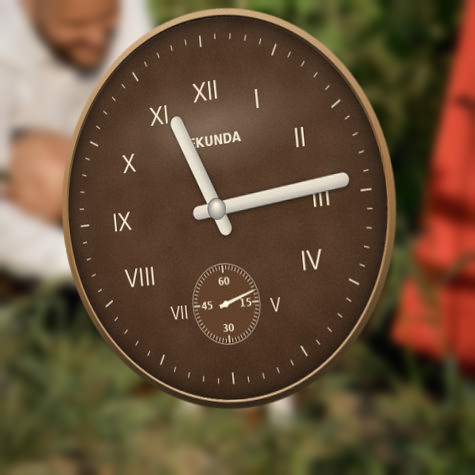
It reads 11h14m12s
